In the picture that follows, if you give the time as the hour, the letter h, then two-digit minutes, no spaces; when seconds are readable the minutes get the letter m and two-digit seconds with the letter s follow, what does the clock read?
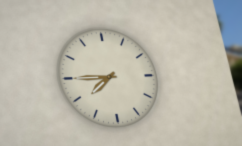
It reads 7h45
